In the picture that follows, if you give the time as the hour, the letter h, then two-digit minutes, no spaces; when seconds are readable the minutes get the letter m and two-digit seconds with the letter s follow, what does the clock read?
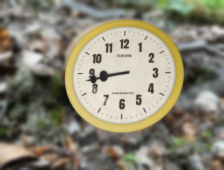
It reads 8h43
